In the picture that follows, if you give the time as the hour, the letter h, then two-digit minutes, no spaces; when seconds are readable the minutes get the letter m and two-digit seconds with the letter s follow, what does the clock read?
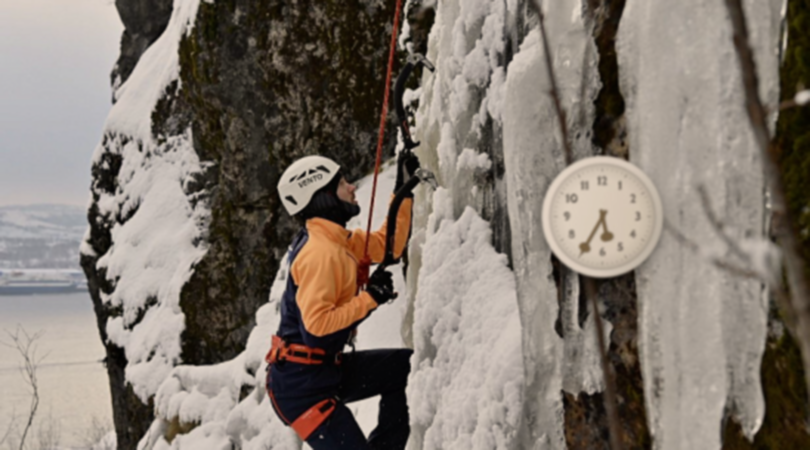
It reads 5h35
